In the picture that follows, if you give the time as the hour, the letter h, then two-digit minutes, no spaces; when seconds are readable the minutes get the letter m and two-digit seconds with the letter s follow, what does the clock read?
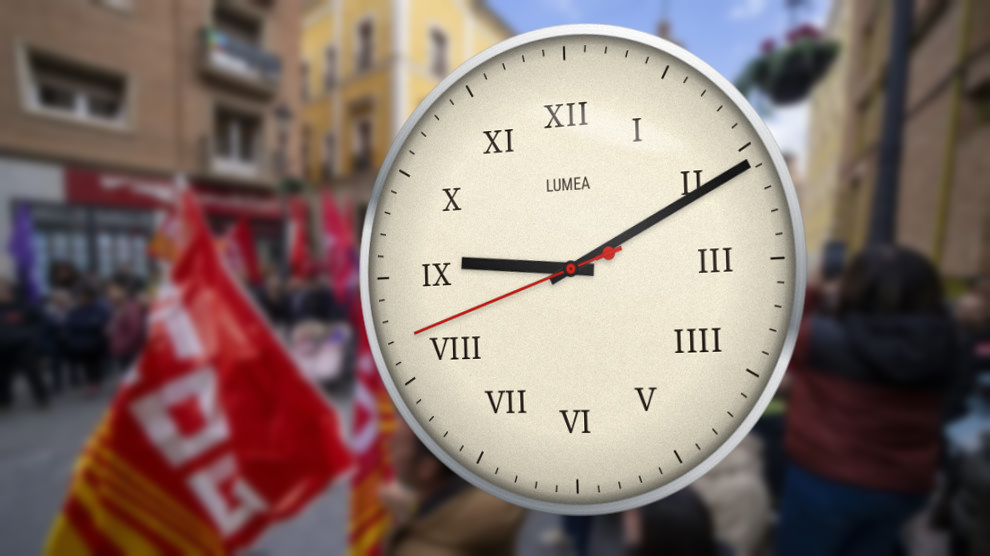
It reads 9h10m42s
